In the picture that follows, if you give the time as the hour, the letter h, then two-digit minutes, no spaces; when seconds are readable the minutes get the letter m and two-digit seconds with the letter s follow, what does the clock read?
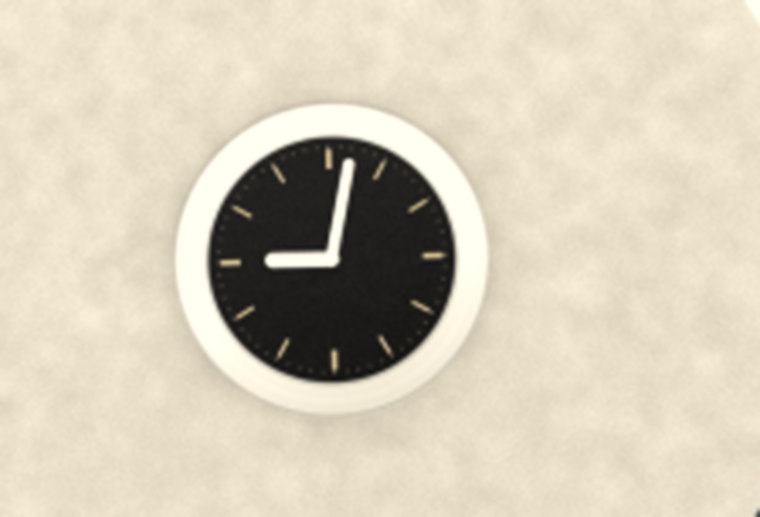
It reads 9h02
